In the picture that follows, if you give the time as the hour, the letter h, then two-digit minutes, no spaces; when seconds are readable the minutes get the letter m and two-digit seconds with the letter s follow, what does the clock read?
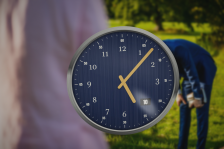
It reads 5h07
